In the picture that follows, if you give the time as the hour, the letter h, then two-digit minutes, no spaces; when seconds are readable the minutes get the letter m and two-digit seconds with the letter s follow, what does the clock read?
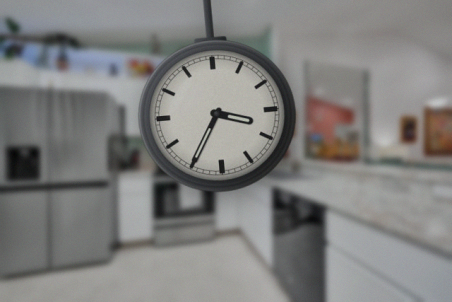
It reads 3h35
